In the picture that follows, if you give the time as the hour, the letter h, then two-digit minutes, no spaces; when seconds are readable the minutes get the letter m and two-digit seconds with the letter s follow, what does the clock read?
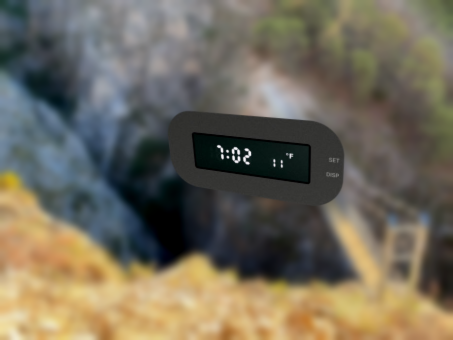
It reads 7h02
